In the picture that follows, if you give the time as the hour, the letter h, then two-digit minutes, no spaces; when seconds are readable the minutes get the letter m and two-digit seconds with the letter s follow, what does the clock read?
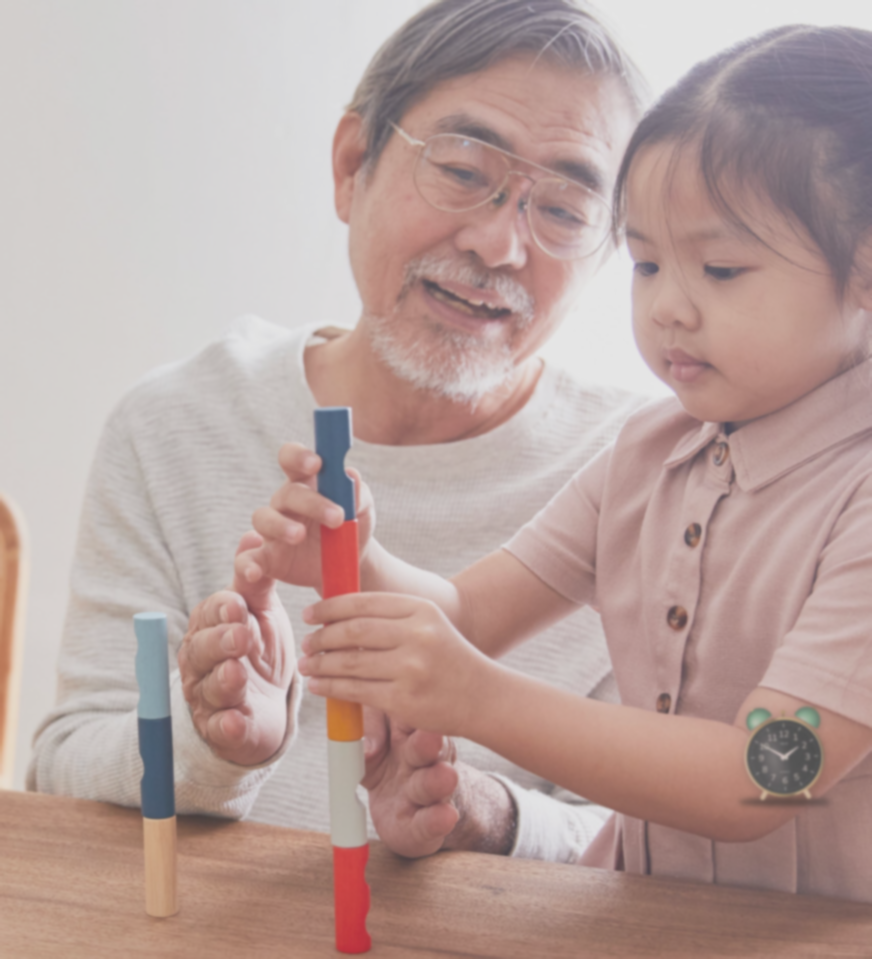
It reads 1h50
